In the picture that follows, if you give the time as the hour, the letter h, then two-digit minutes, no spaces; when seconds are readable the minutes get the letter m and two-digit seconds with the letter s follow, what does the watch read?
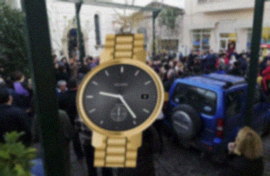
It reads 9h24
